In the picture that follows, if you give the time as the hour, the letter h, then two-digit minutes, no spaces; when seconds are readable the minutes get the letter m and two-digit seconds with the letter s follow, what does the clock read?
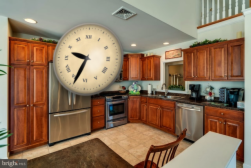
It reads 9h34
